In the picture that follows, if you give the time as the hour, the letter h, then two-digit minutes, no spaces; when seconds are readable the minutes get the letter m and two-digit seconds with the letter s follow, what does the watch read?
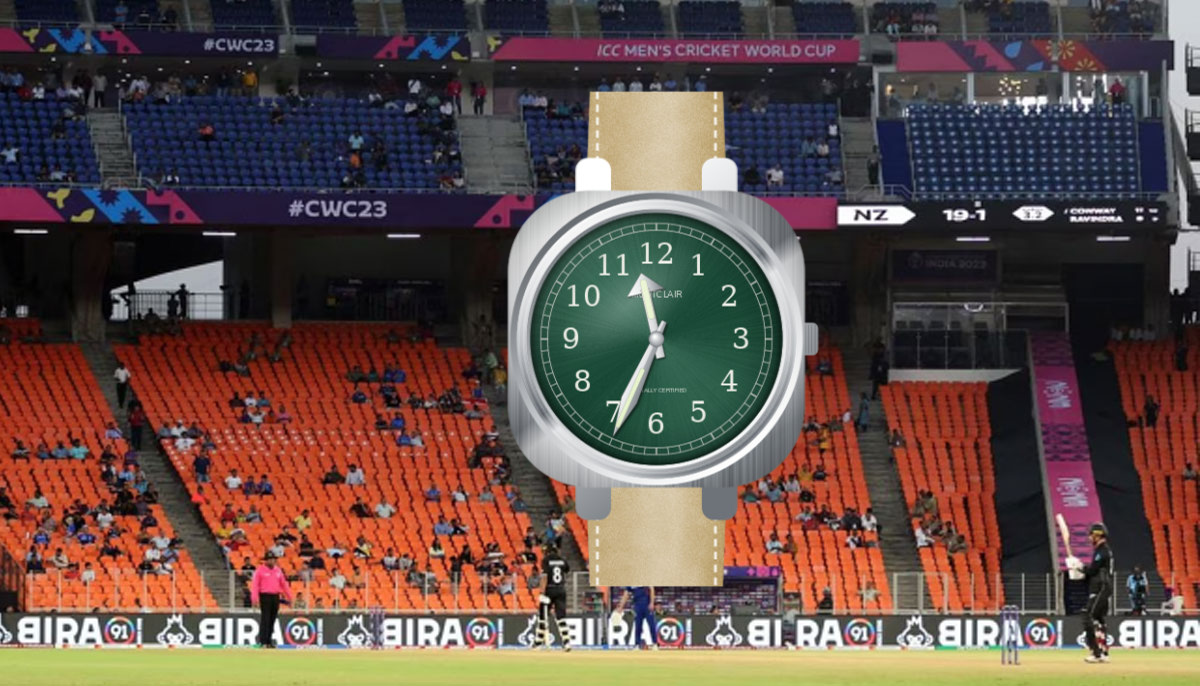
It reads 11h34
